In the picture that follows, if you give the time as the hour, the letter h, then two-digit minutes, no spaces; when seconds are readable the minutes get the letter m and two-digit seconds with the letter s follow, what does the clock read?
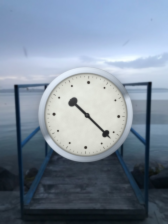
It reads 10h22
